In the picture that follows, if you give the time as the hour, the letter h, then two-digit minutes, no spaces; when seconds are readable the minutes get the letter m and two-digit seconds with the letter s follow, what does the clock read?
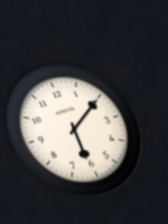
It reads 6h10
